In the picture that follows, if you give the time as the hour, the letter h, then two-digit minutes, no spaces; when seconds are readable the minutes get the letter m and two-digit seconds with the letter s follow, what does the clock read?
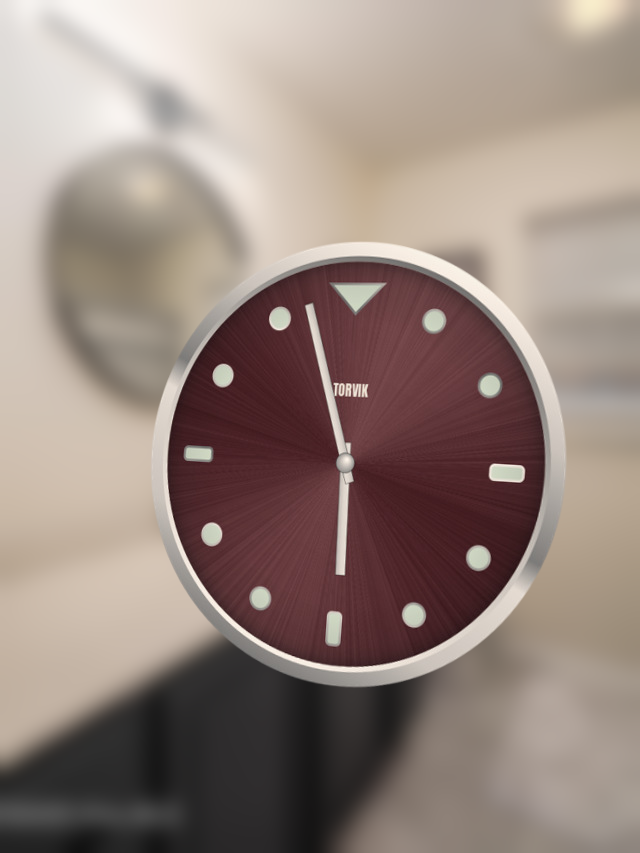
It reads 5h57
